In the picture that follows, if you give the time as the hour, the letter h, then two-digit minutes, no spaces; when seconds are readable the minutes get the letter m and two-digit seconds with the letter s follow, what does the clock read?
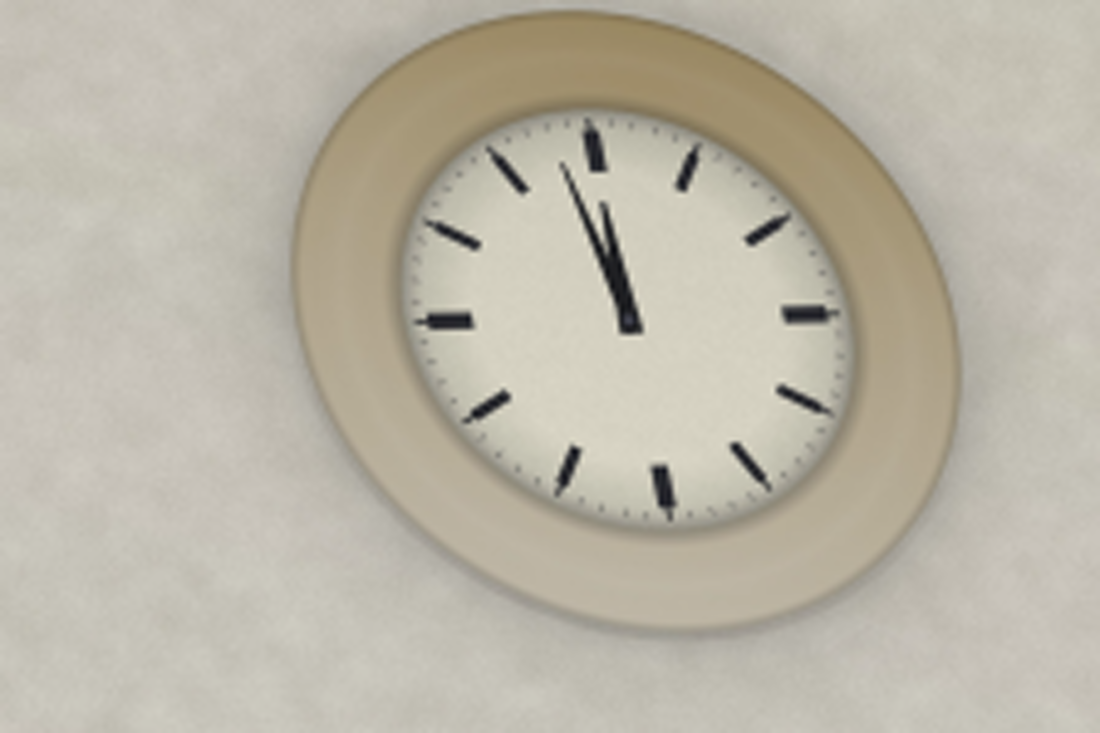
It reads 11h58
